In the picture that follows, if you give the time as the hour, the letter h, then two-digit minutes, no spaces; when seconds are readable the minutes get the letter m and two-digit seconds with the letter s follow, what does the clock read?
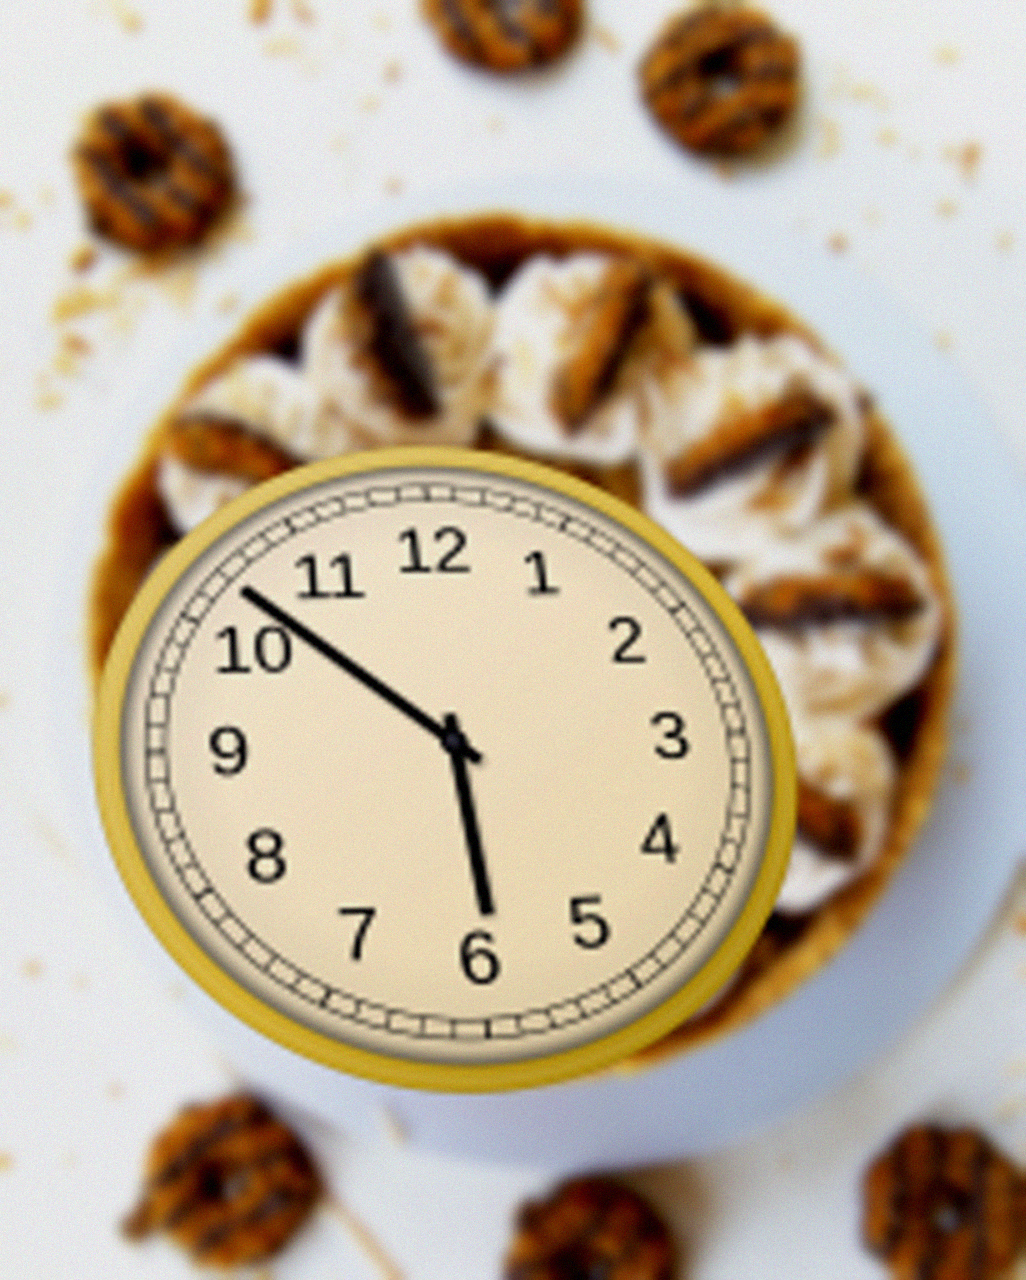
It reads 5h52
